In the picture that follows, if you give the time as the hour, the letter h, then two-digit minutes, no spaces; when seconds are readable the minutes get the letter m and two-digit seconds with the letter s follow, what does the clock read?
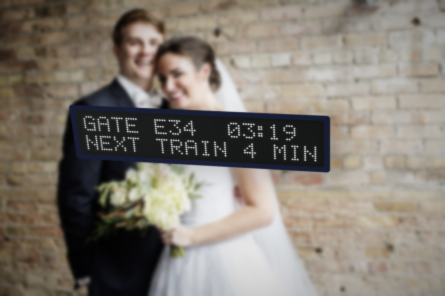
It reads 3h19
